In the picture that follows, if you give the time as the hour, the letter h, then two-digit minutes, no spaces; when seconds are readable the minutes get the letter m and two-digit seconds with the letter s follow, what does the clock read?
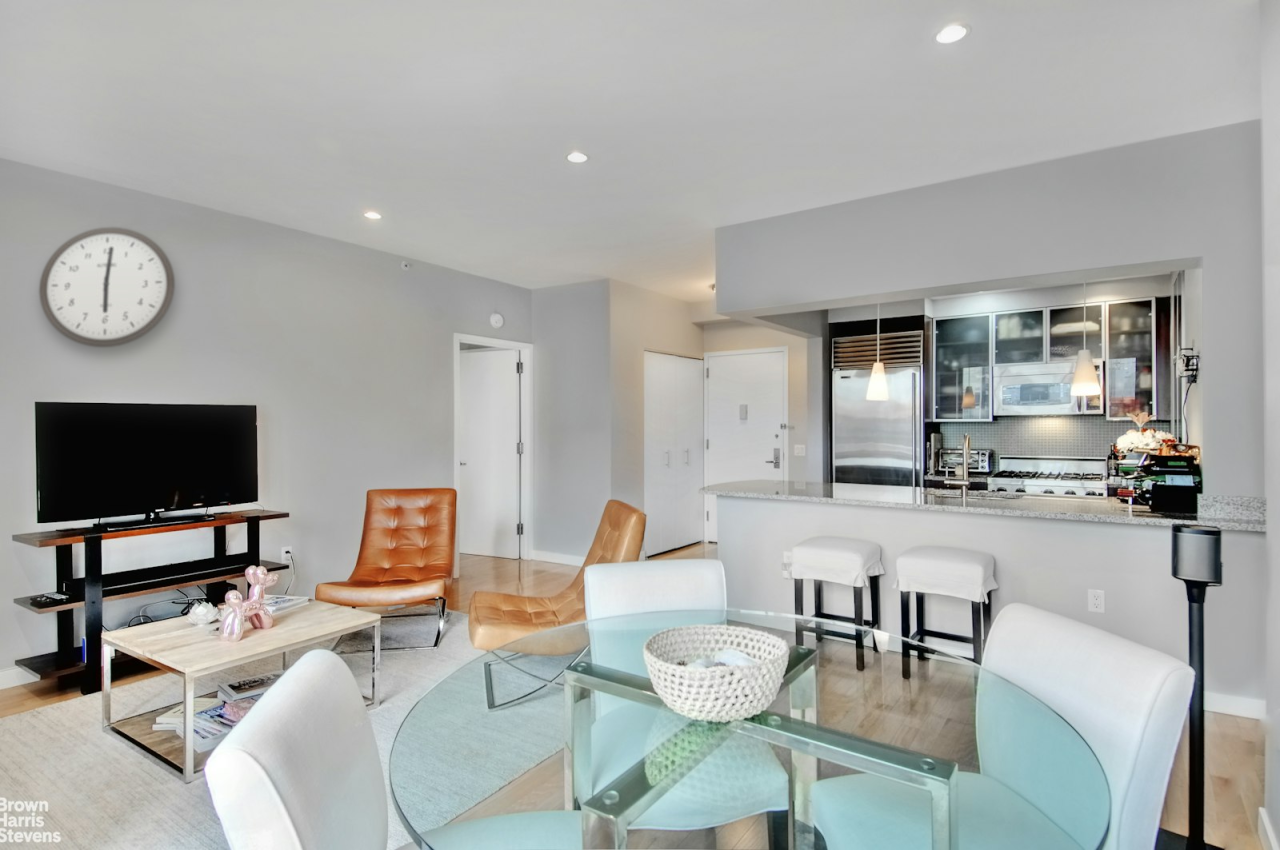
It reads 6h01
